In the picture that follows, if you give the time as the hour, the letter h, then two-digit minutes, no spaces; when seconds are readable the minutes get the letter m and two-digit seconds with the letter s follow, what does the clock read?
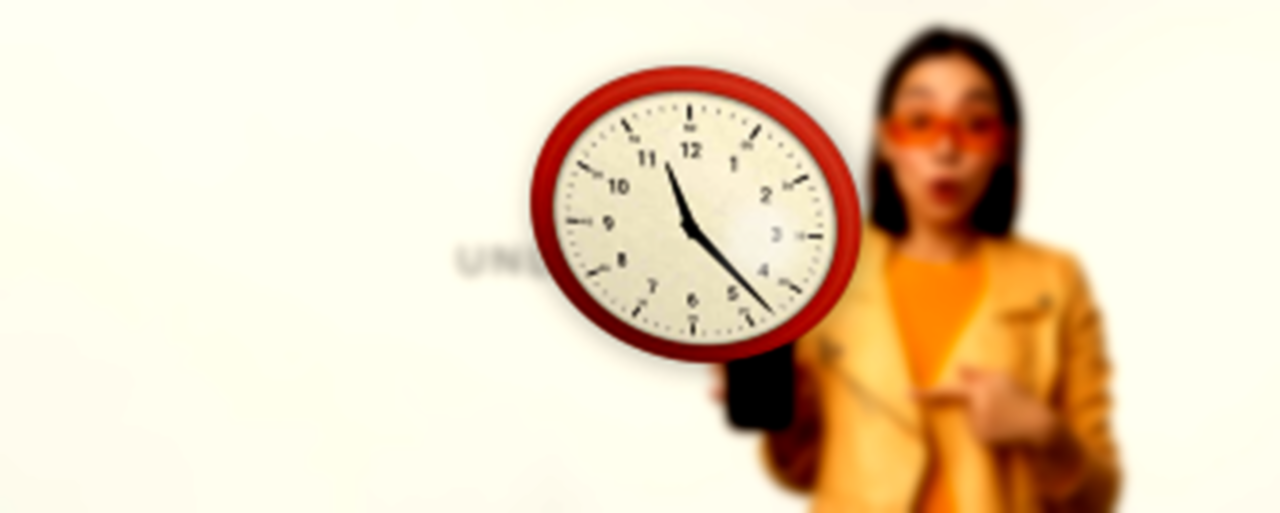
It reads 11h23
